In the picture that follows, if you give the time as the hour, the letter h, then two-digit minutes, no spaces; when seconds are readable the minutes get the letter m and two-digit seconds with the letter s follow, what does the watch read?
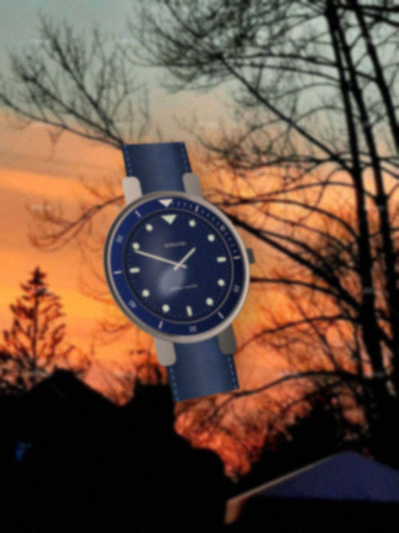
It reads 1h49
